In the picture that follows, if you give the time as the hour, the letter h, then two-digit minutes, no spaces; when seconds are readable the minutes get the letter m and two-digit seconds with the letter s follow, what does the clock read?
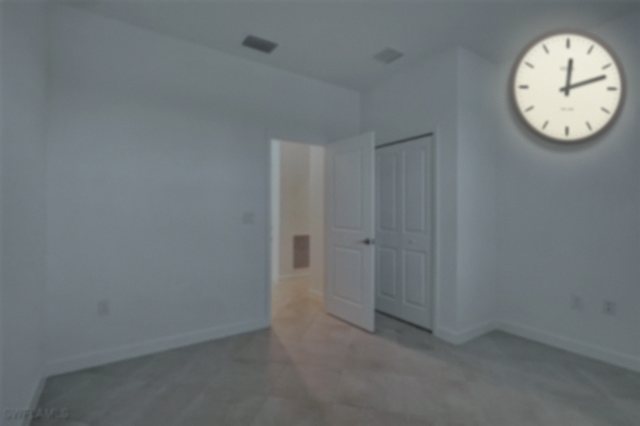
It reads 12h12
